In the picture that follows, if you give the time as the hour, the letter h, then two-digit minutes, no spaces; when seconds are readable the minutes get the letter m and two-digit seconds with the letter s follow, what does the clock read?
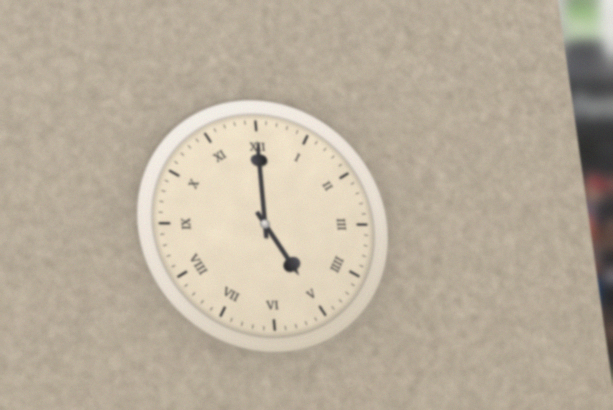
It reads 5h00
